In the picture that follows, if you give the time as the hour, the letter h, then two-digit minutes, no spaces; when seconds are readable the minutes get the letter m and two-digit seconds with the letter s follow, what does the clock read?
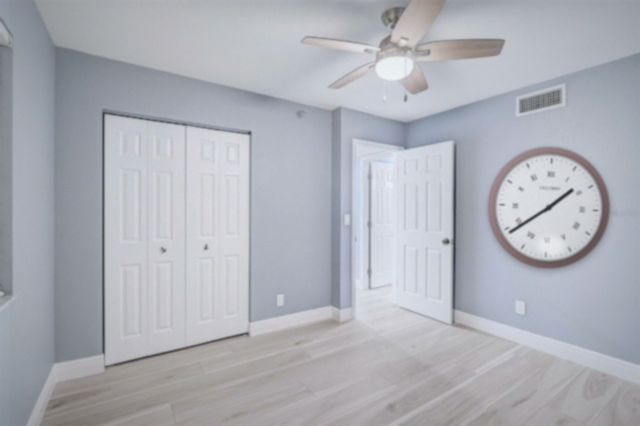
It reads 1h39
